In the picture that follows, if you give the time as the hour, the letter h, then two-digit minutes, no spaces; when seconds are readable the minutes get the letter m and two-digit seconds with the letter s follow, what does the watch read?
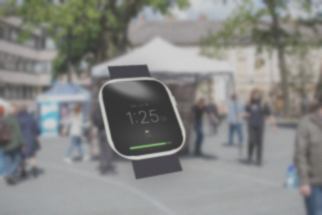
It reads 1h25
